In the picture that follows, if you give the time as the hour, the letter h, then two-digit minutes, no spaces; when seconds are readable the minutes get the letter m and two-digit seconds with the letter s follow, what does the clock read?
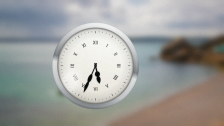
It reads 5h34
